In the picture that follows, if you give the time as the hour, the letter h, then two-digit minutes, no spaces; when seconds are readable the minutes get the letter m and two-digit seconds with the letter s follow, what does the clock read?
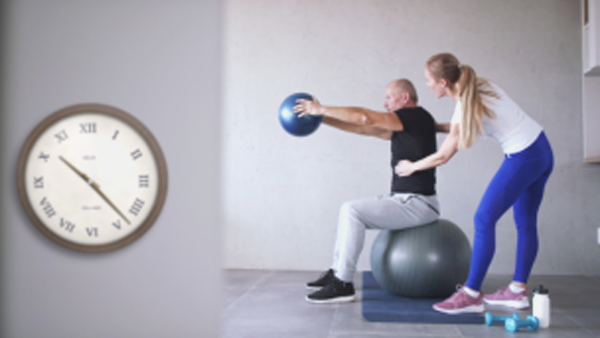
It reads 10h23
